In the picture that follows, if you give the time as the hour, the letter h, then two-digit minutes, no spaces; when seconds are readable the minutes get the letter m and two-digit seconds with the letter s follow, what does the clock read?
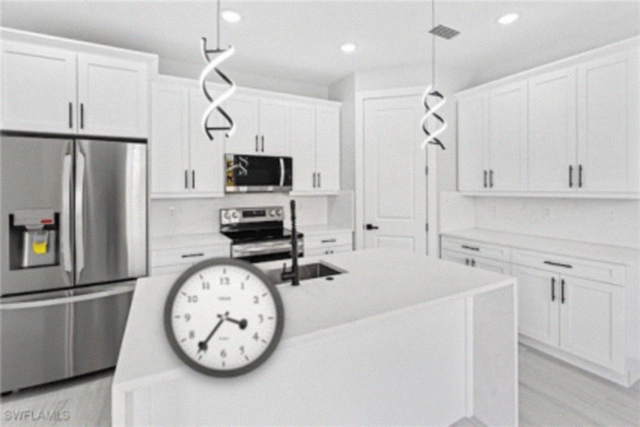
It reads 3h36
